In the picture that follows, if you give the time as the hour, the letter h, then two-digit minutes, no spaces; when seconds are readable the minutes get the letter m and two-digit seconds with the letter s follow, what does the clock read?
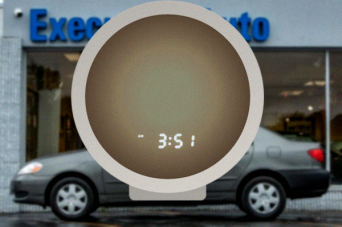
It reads 3h51
